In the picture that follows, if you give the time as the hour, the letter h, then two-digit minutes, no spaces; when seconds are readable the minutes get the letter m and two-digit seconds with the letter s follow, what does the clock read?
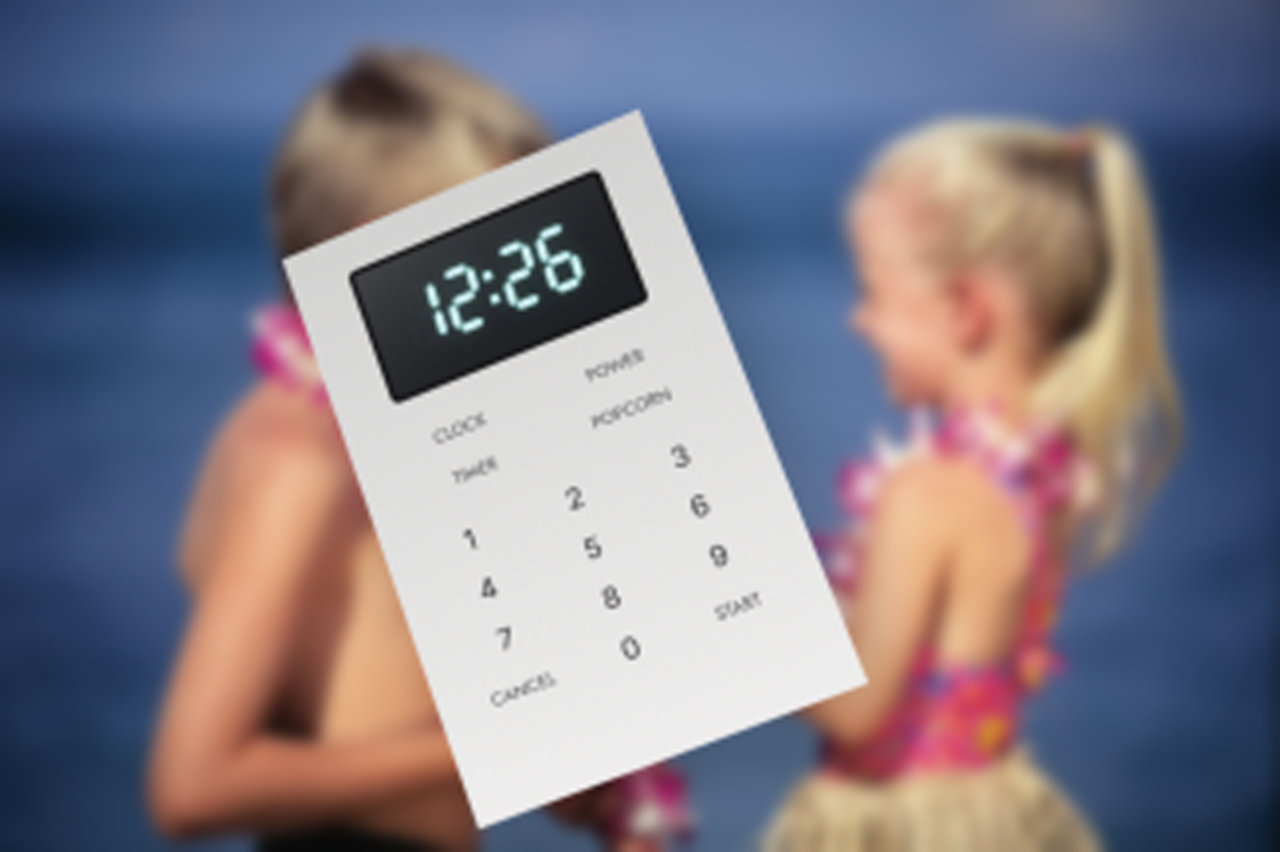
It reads 12h26
